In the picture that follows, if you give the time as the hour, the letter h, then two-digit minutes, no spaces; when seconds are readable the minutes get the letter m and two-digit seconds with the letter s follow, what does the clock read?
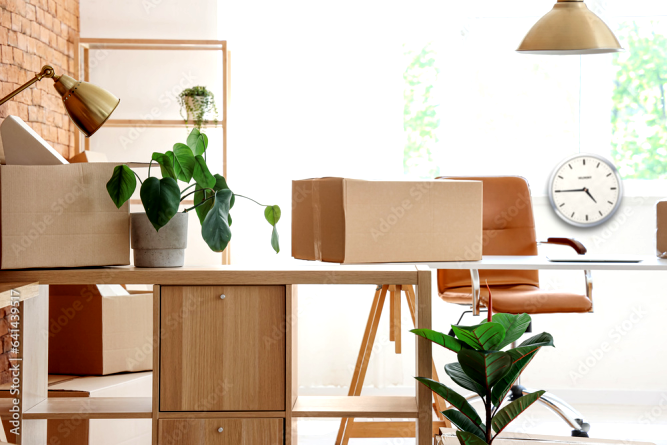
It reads 4h45
